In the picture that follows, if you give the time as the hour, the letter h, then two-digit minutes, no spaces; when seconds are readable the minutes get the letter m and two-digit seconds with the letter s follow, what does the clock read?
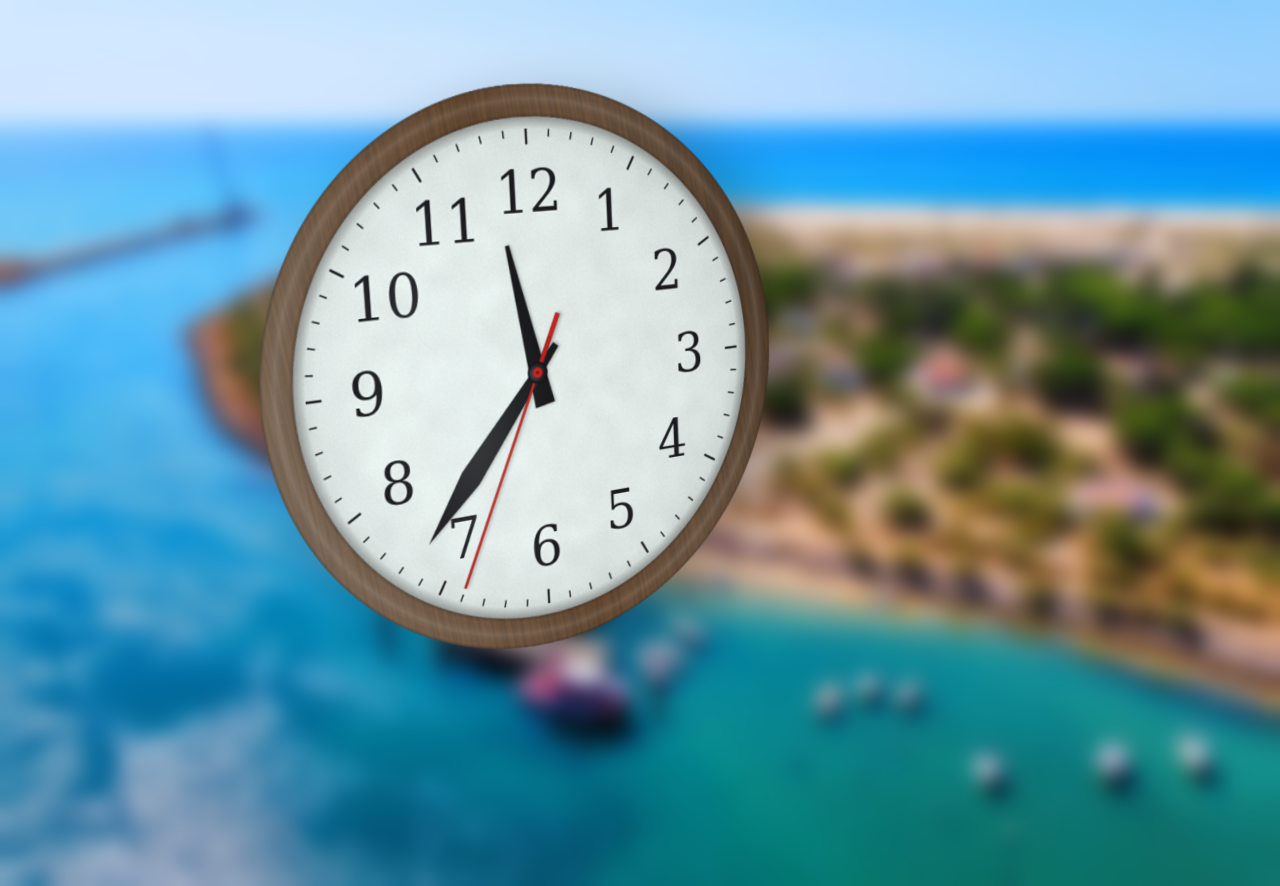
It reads 11h36m34s
